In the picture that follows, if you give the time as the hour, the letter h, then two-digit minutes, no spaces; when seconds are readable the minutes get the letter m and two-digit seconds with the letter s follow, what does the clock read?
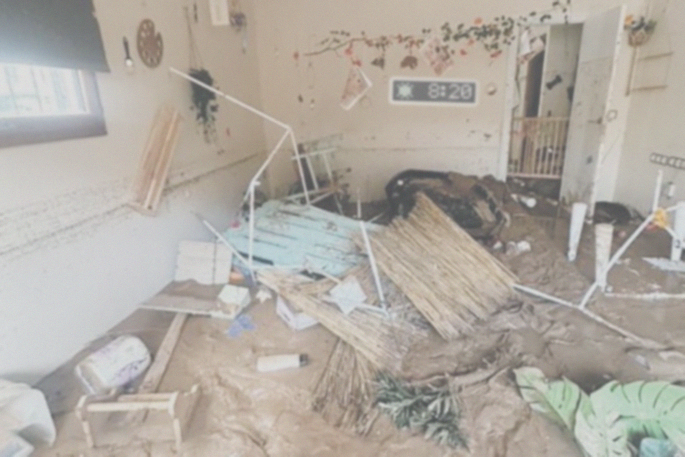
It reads 8h20
